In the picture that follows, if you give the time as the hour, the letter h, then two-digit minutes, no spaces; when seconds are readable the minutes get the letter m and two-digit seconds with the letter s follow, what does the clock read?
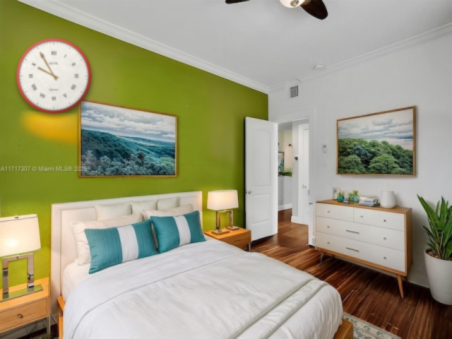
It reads 9h55
